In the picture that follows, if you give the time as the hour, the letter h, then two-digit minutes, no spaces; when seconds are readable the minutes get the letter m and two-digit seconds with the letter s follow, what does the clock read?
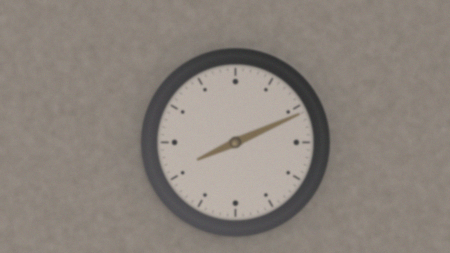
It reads 8h11
